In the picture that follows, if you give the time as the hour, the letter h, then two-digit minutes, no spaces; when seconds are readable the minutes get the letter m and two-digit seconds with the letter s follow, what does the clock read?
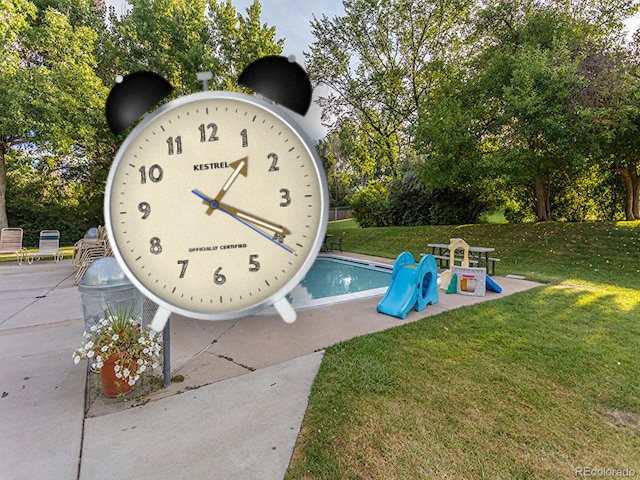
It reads 1h19m21s
